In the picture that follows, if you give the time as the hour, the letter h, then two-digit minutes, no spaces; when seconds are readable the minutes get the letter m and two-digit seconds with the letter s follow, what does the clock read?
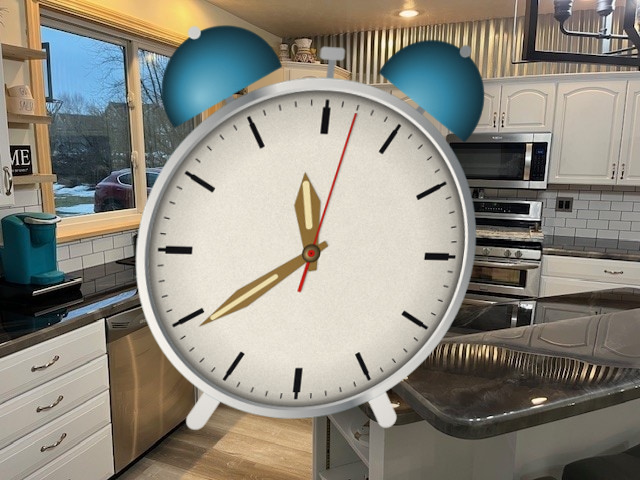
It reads 11h39m02s
